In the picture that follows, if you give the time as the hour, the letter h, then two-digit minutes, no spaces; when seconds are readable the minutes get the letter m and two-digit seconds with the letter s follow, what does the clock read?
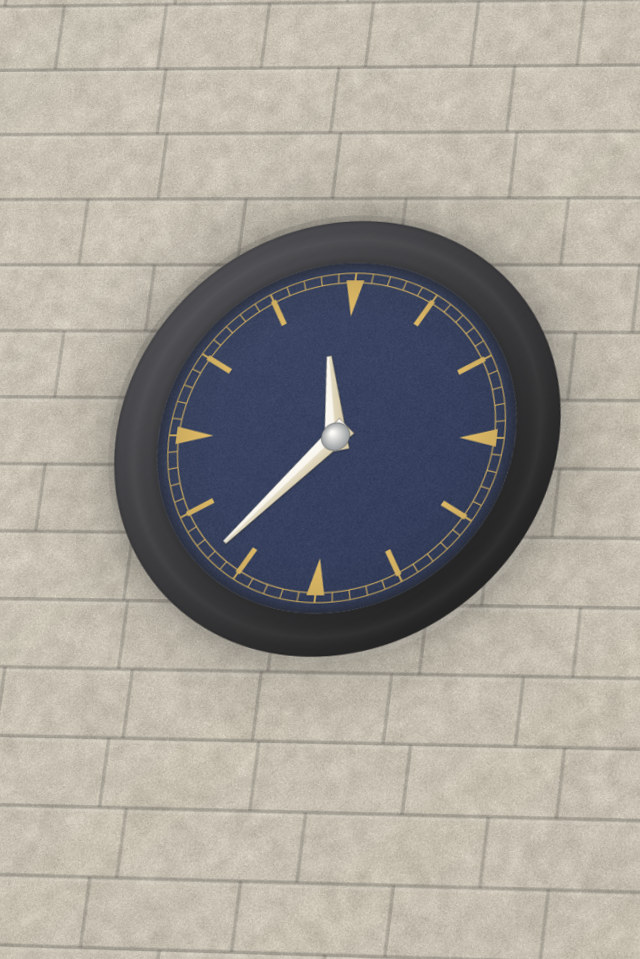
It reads 11h37
